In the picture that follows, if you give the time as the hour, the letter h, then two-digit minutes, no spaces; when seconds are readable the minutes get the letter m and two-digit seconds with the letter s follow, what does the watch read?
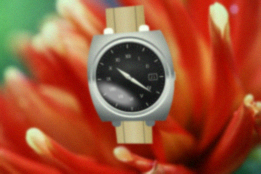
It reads 10h21
